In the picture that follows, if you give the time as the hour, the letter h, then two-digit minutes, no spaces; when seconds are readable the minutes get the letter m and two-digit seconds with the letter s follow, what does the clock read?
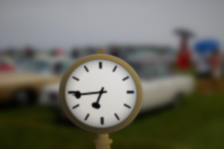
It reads 6h44
